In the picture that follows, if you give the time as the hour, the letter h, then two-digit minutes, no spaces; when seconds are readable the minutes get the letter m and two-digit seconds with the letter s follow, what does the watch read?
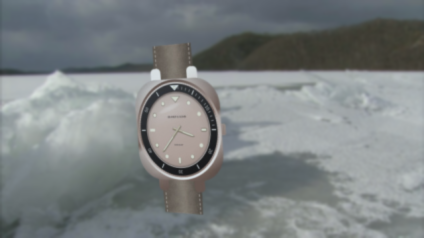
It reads 3h37
